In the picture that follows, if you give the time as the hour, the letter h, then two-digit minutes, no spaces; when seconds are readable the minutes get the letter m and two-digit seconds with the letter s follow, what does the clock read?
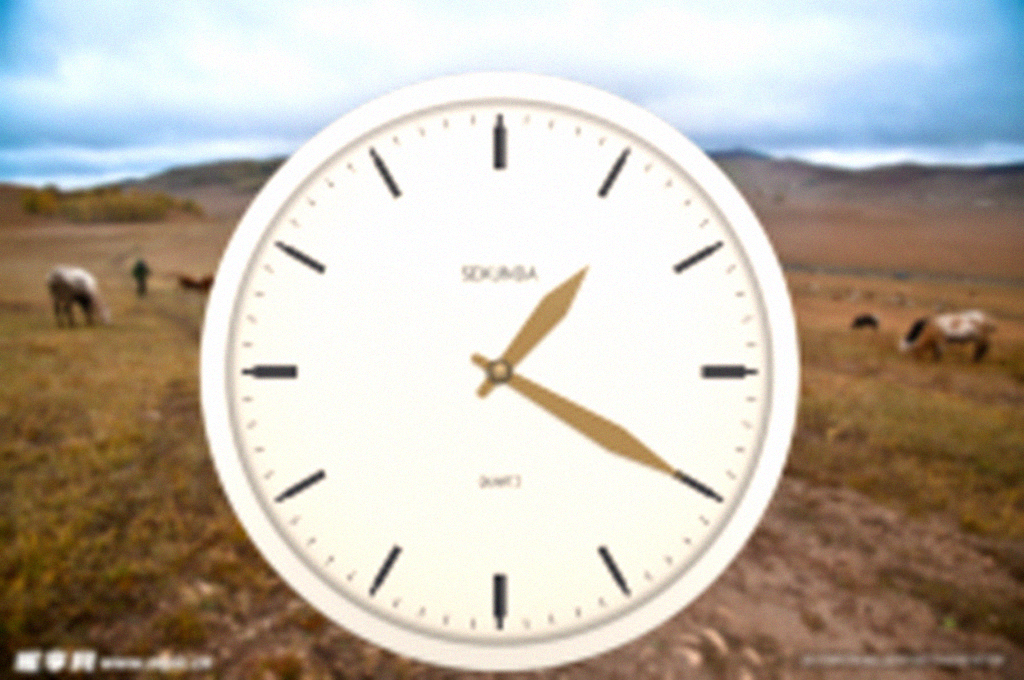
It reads 1h20
